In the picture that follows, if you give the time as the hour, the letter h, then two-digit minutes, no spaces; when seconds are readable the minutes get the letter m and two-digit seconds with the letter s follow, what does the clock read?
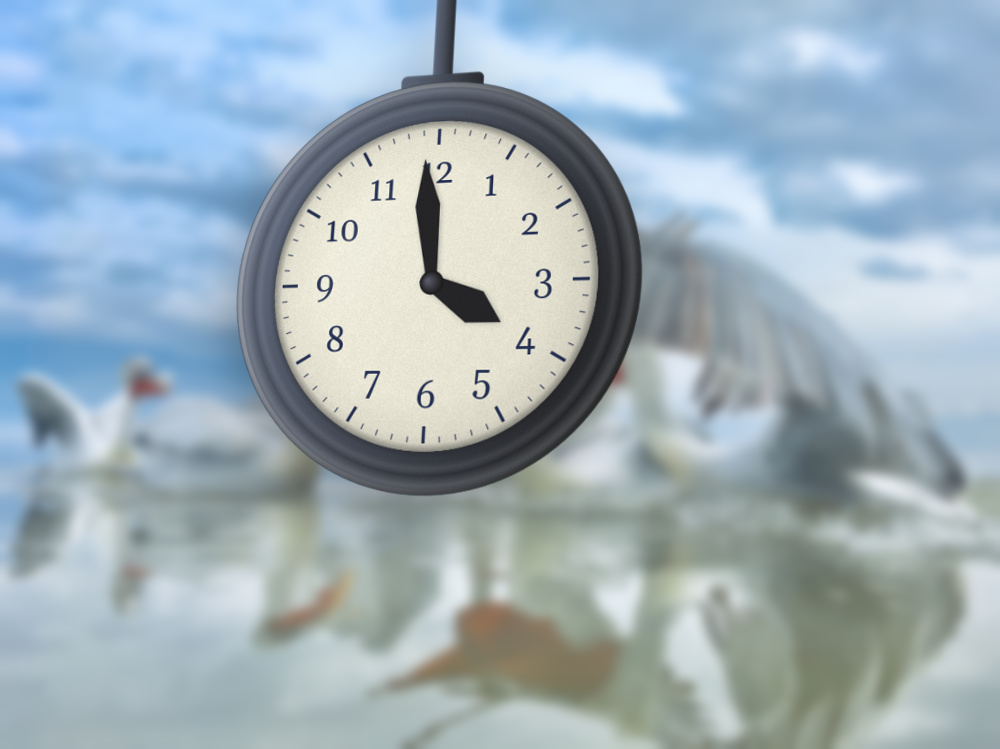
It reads 3h59
